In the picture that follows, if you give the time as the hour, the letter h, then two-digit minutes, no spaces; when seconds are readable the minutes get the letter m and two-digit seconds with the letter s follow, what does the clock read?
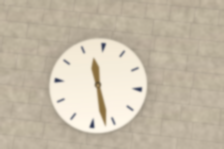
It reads 11h27
